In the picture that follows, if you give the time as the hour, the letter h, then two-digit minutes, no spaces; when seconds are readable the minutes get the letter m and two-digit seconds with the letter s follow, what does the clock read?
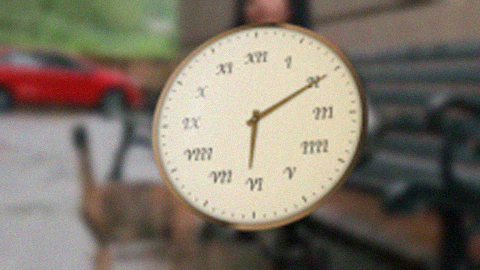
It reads 6h10
